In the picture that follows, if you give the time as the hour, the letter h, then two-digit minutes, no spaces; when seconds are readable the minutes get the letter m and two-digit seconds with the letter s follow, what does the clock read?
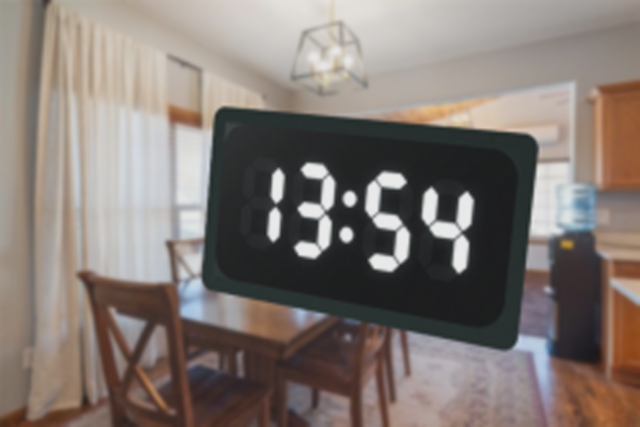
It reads 13h54
